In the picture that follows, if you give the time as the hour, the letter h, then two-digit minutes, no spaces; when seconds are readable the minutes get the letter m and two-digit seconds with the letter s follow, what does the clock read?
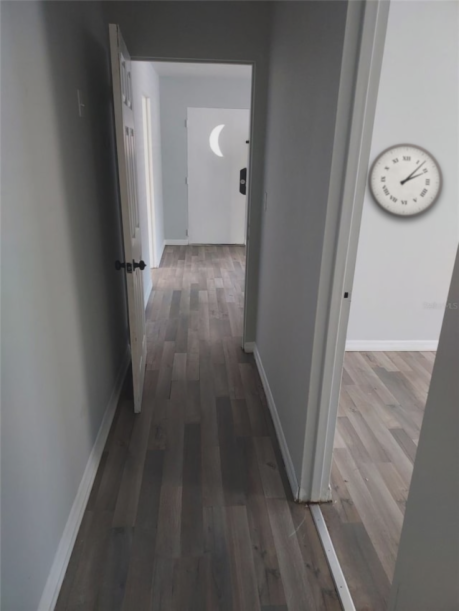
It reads 2h07
